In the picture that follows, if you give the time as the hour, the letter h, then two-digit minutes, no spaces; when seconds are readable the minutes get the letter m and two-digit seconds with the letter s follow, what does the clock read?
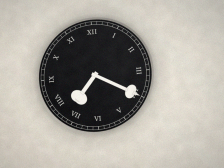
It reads 7h20
